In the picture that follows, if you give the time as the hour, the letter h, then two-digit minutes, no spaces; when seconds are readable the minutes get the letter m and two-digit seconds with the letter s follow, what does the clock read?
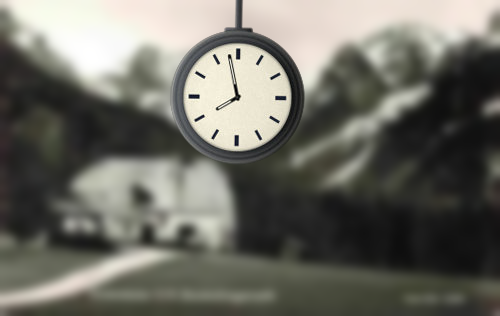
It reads 7h58
